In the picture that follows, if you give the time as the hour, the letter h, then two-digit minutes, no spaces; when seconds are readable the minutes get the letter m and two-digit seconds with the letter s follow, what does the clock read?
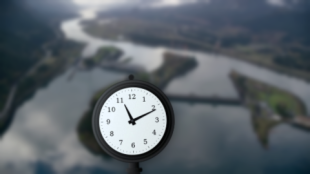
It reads 11h11
